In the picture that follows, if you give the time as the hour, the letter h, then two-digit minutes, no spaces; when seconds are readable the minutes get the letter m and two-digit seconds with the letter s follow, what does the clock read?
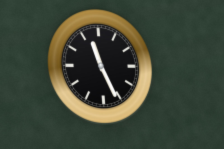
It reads 11h26
